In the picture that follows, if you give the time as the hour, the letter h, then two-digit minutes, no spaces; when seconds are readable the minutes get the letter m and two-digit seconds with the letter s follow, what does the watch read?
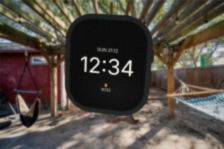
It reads 12h34
